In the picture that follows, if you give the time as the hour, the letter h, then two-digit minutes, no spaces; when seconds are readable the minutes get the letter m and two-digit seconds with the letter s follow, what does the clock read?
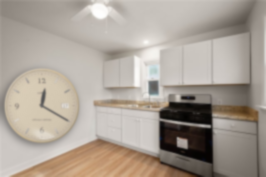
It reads 12h20
